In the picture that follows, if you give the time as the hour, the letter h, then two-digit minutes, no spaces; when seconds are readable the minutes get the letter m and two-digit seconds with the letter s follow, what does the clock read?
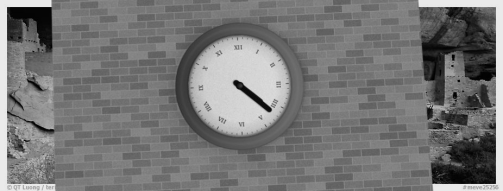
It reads 4h22
